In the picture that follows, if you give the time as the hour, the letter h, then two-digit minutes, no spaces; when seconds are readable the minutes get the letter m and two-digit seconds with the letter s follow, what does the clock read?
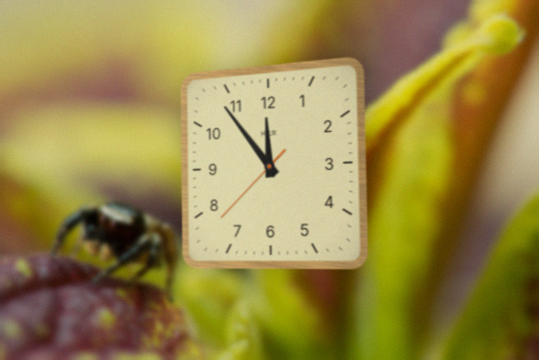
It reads 11h53m38s
